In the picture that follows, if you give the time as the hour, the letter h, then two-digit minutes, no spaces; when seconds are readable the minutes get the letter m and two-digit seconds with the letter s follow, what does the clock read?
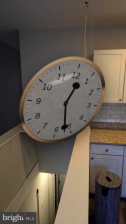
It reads 12h27
